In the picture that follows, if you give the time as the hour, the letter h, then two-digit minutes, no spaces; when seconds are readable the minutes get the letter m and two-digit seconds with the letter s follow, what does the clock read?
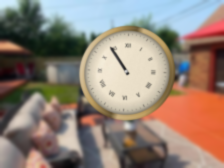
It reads 10h54
